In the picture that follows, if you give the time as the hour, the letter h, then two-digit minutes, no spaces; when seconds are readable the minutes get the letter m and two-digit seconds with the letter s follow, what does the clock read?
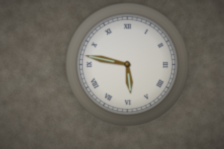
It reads 5h47
